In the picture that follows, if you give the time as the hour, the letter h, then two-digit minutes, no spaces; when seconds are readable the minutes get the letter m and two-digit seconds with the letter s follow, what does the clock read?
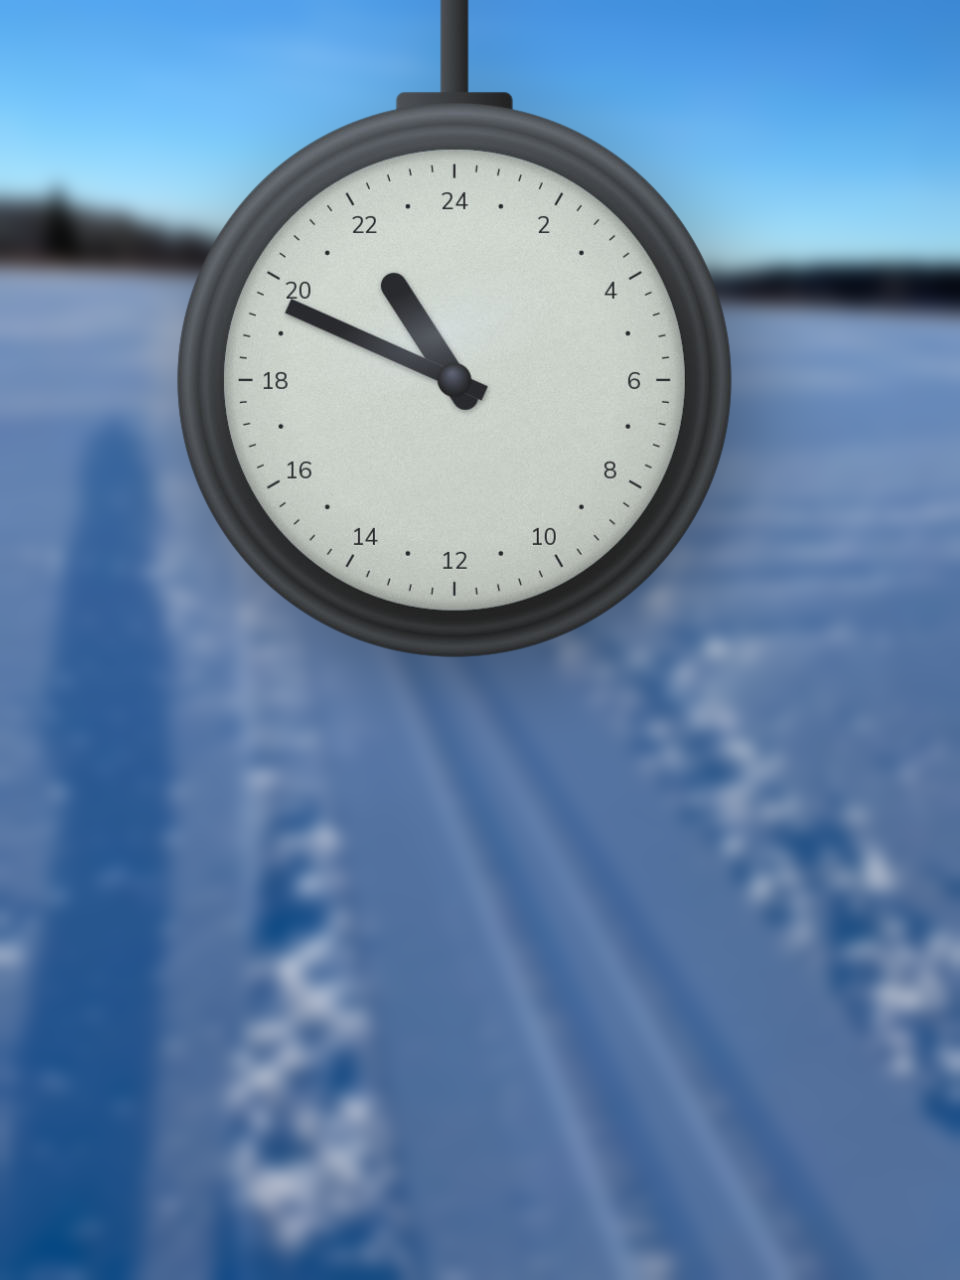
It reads 21h49
